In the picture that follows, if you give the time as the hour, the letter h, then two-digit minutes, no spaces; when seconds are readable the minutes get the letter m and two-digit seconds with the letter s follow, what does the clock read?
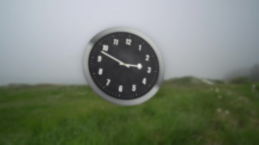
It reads 2h48
